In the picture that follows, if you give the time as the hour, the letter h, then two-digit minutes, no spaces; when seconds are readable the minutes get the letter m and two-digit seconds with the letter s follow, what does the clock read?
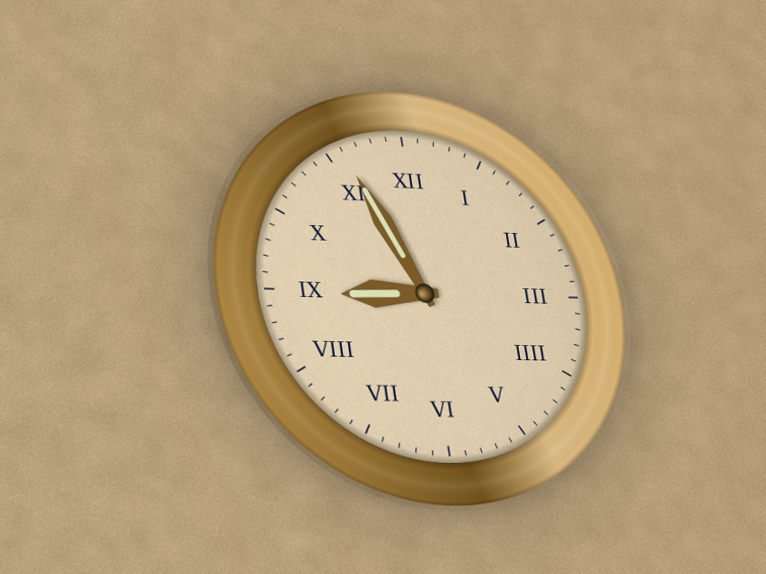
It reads 8h56
